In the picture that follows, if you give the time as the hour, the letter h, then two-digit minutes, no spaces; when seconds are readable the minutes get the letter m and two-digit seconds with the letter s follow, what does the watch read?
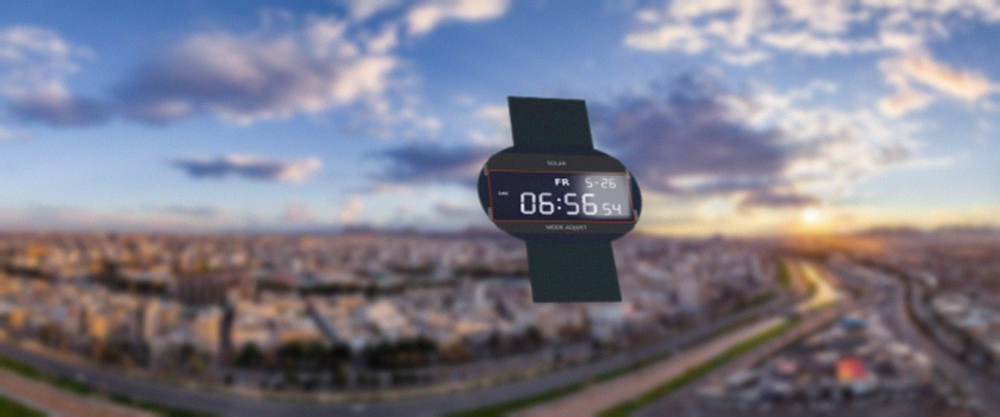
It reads 6h56m54s
